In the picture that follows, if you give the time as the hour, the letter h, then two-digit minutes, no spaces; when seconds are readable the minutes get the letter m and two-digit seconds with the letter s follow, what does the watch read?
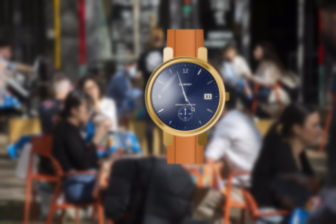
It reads 4h57
